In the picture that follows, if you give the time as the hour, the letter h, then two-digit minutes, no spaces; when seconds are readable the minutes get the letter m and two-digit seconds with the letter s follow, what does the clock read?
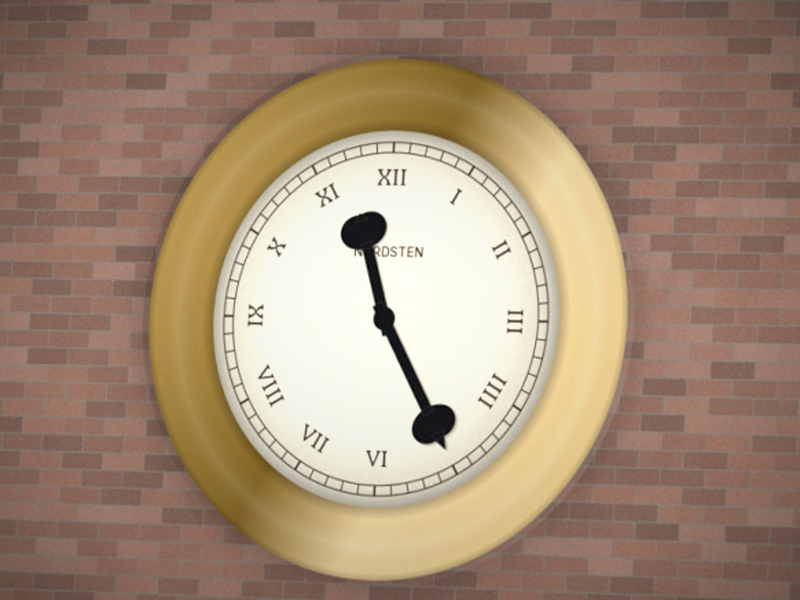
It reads 11h25
